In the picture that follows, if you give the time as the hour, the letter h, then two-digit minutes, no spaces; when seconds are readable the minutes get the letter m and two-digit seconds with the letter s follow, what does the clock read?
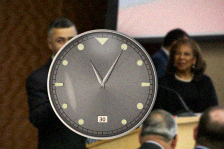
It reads 11h05
